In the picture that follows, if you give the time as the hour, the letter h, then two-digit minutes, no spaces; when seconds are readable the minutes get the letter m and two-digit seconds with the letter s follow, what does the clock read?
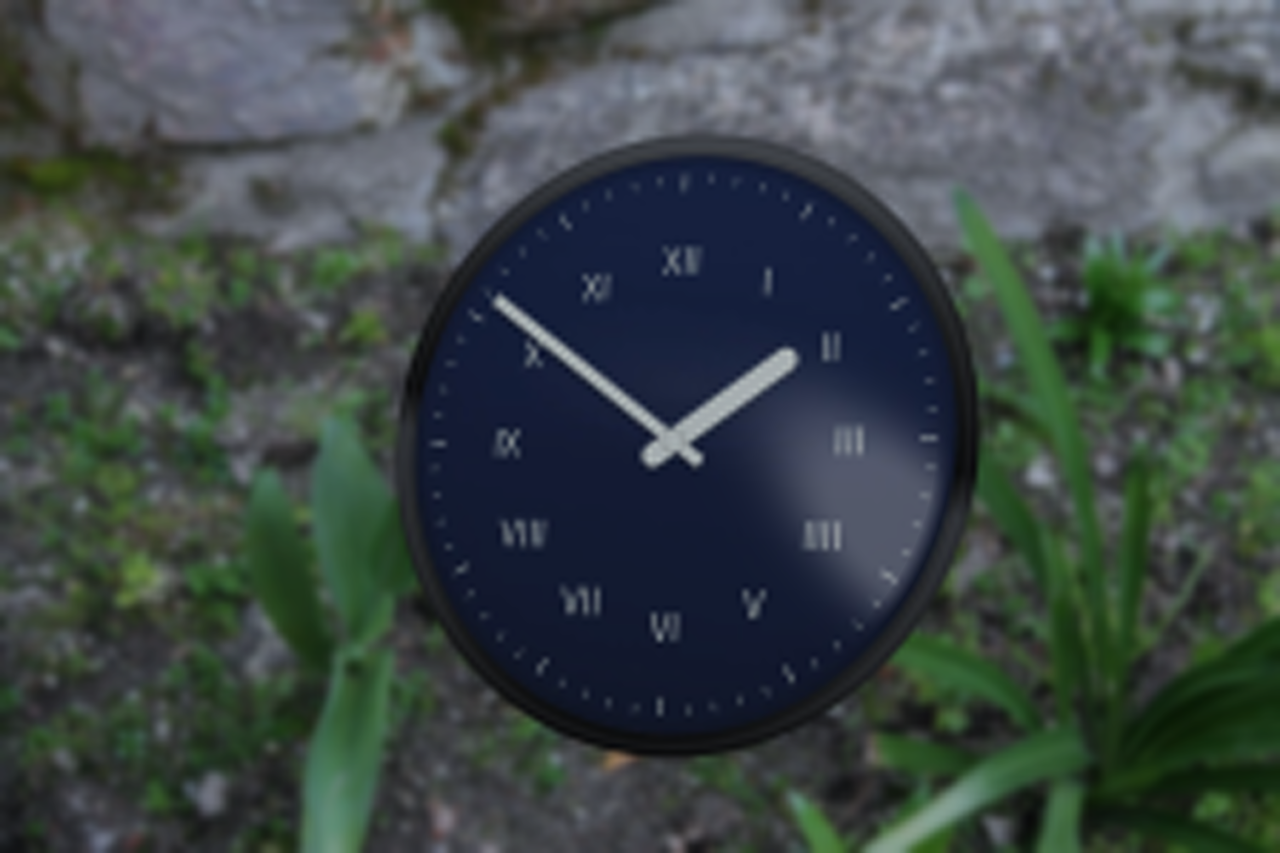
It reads 1h51
